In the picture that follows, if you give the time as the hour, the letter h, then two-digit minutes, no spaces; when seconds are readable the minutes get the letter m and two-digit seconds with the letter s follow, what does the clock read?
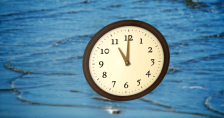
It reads 11h00
